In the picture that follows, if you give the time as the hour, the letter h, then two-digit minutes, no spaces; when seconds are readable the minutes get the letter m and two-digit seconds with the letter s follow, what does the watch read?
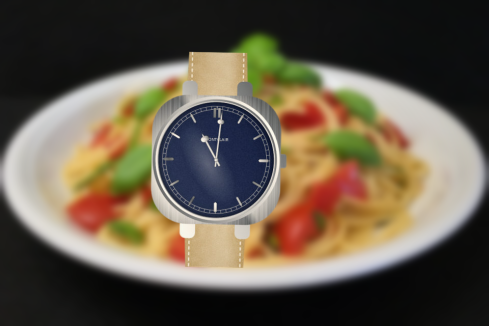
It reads 11h01
